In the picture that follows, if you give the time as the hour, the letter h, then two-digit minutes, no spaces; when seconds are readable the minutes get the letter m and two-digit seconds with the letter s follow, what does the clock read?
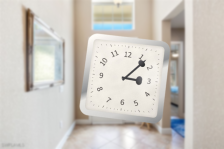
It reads 3h07
